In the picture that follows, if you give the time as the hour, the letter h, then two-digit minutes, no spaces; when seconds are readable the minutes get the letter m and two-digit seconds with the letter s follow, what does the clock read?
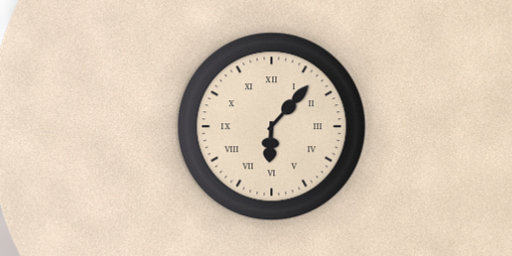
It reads 6h07
